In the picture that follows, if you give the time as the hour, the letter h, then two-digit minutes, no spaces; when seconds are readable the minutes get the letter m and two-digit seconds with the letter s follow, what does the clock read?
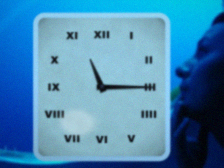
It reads 11h15
